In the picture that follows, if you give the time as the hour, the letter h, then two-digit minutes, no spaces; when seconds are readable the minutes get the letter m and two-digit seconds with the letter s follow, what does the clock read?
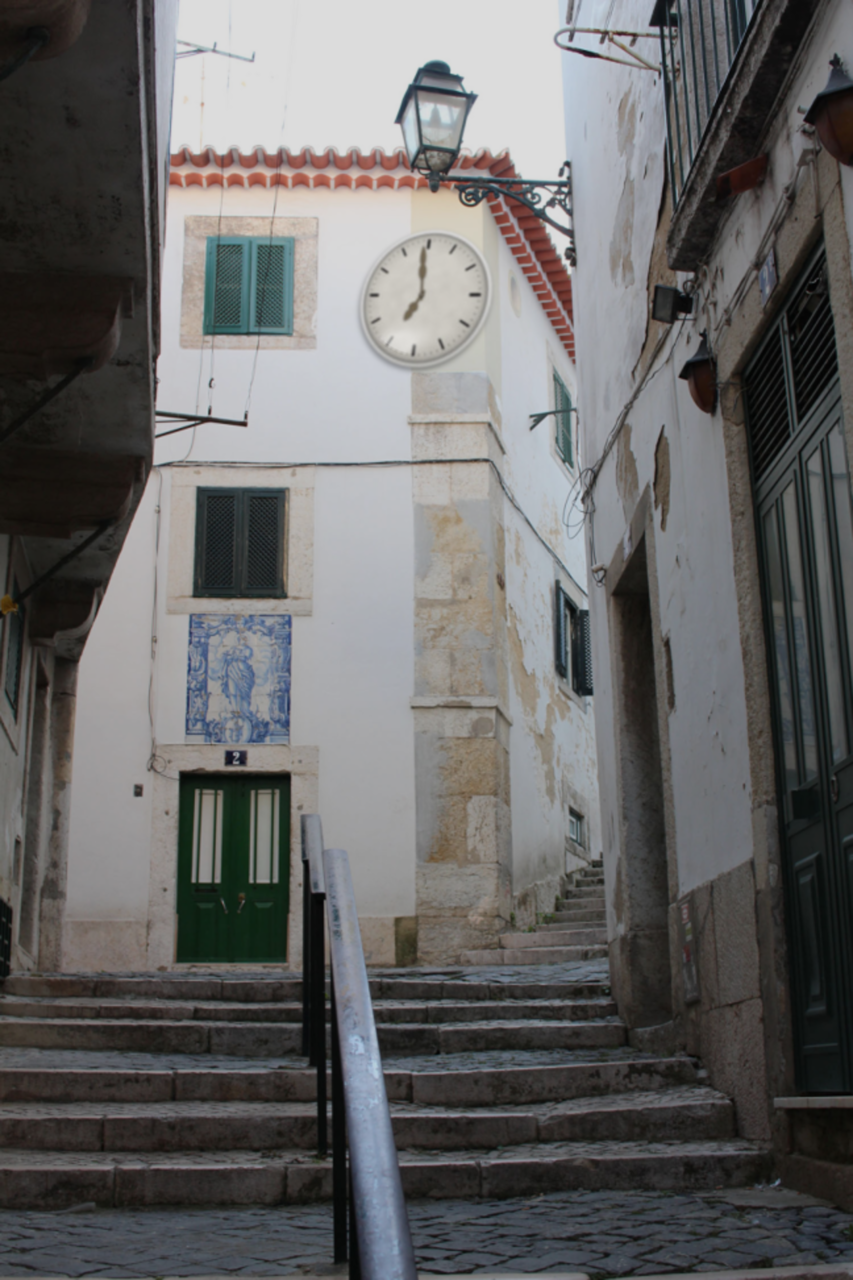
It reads 6h59
